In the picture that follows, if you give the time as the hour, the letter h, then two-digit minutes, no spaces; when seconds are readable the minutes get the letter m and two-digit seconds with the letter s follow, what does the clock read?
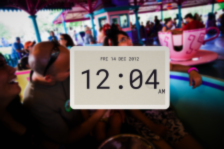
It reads 12h04
